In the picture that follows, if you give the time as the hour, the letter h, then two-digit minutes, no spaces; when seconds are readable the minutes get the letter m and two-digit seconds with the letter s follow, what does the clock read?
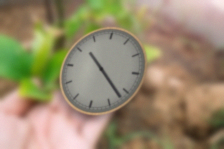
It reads 10h22
